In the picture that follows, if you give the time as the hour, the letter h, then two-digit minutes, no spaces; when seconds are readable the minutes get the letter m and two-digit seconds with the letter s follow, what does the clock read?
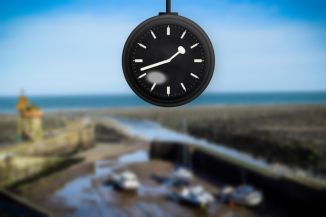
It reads 1h42
